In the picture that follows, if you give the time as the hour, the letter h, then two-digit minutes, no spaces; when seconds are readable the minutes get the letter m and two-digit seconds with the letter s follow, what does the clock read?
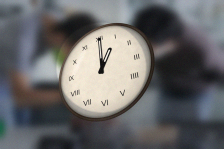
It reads 1h00
